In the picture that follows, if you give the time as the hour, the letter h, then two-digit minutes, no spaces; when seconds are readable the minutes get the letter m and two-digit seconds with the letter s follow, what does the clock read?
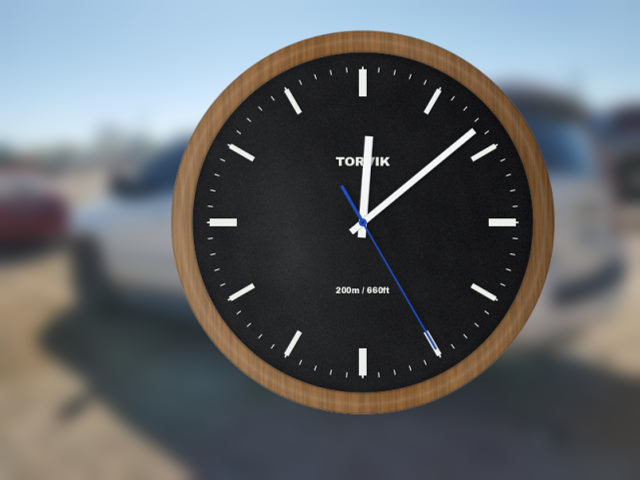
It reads 12h08m25s
